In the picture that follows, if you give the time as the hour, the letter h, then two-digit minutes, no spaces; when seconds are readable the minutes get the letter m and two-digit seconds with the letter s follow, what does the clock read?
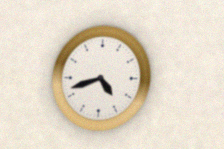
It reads 4h42
